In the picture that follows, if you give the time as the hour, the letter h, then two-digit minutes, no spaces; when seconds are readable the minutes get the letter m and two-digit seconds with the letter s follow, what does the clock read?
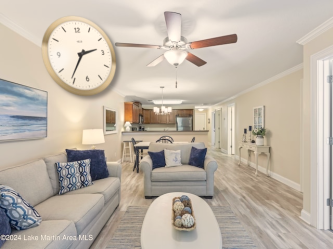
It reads 2h36
